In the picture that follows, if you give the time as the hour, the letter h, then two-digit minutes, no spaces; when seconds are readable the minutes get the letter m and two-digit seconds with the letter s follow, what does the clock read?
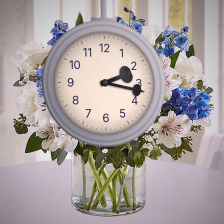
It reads 2h17
